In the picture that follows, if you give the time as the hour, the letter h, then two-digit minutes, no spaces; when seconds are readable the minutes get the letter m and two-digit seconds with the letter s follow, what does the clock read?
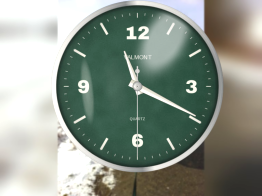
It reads 11h19m30s
